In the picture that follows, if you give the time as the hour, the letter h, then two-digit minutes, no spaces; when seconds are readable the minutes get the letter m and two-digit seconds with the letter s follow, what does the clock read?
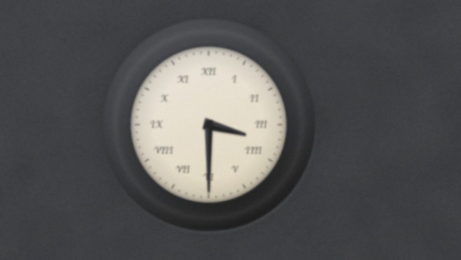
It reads 3h30
